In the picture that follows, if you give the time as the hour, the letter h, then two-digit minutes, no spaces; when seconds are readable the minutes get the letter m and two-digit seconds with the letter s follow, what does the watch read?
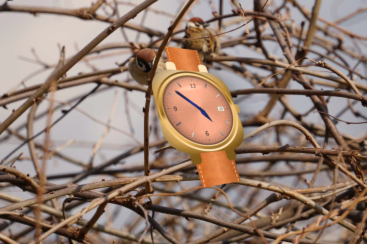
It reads 4h52
